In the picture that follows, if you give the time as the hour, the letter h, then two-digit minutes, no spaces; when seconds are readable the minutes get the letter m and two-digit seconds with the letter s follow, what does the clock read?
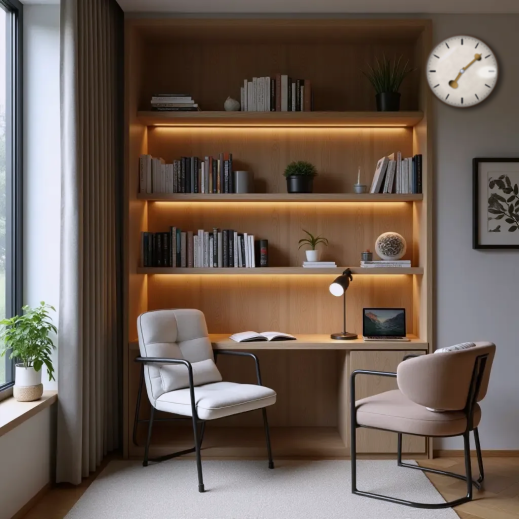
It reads 7h08
